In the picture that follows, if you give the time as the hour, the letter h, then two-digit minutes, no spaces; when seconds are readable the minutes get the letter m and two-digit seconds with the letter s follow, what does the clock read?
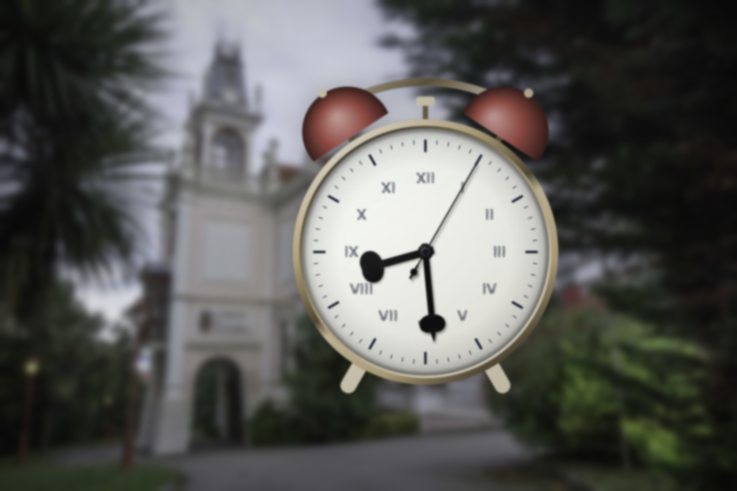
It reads 8h29m05s
